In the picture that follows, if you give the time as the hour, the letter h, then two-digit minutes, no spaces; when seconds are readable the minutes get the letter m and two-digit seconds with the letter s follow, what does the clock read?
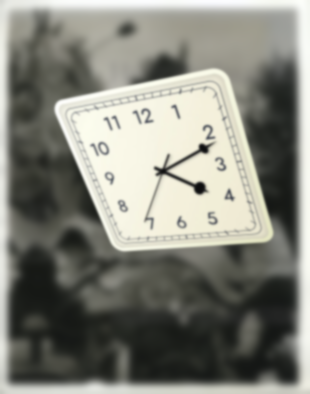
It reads 4h11m36s
